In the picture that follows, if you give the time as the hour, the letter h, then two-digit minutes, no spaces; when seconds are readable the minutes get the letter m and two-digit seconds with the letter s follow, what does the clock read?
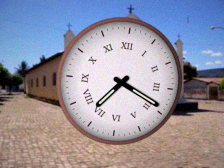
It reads 7h19
